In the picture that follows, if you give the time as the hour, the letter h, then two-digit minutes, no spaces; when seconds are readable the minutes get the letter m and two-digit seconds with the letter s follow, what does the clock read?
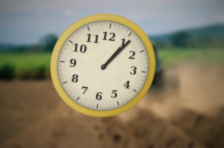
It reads 1h06
